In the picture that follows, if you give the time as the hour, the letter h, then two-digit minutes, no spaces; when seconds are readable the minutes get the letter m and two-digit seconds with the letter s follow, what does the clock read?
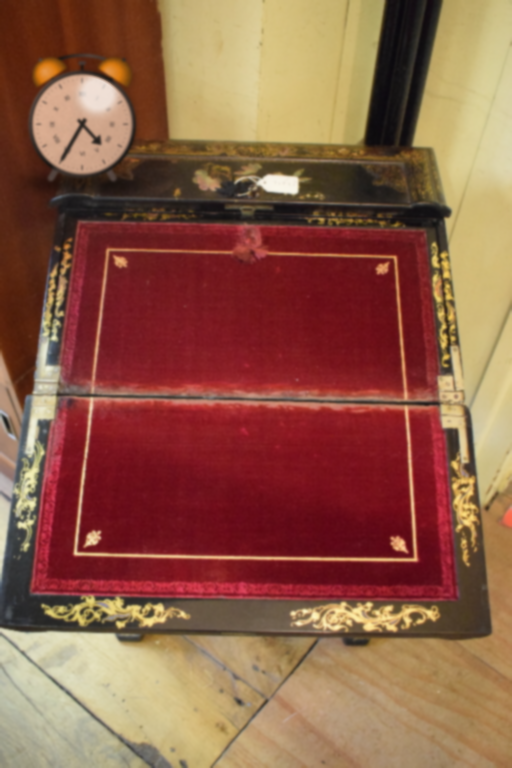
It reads 4h35
